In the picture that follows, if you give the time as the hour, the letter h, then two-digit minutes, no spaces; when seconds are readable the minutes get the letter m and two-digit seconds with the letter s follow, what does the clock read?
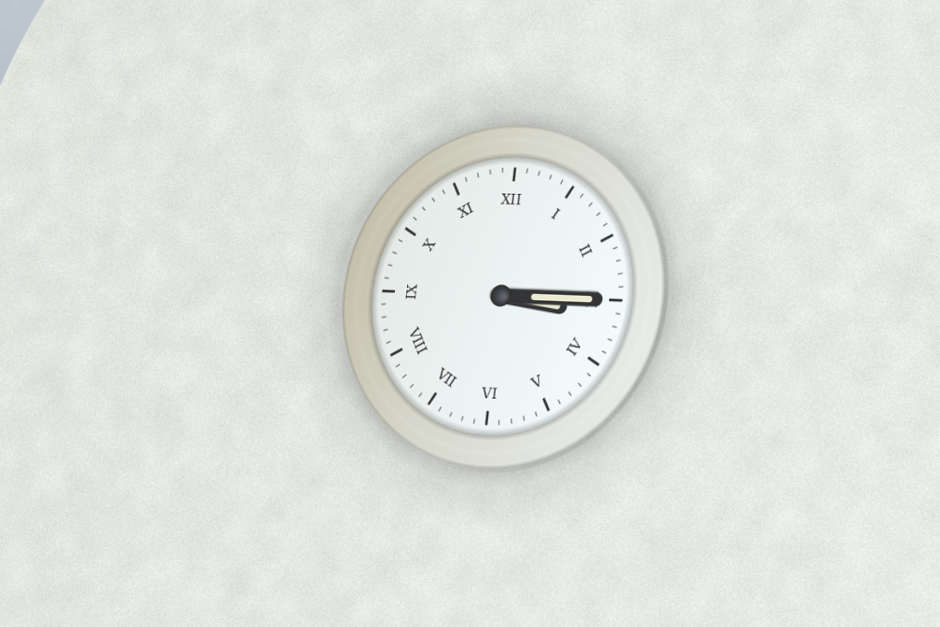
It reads 3h15
